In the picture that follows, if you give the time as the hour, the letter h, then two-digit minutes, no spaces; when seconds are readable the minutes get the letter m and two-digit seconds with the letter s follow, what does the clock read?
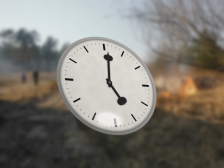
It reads 5h01
